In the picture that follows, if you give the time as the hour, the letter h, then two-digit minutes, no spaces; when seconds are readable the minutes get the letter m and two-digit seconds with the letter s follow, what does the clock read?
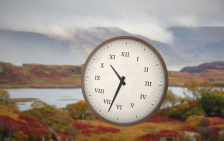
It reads 10h33
